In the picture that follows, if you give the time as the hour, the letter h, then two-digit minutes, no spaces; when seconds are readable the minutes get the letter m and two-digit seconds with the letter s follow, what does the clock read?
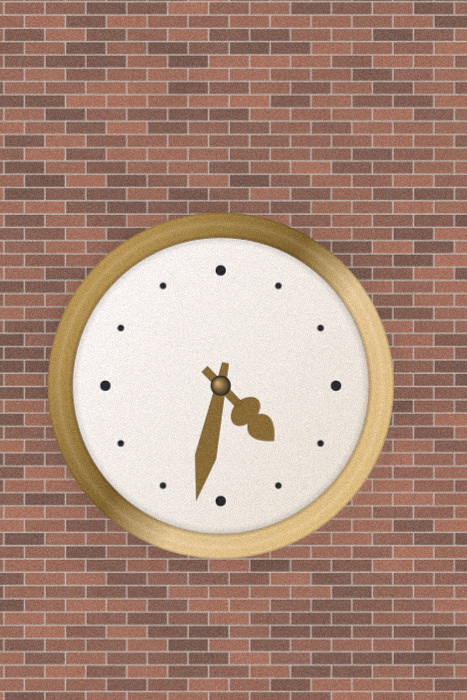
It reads 4h32
